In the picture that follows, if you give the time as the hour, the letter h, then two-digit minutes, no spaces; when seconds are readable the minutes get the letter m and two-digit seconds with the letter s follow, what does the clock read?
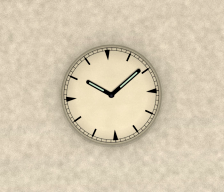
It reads 10h09
